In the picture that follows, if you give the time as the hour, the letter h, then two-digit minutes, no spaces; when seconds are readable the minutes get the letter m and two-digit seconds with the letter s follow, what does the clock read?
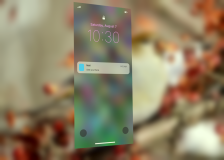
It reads 10h30
